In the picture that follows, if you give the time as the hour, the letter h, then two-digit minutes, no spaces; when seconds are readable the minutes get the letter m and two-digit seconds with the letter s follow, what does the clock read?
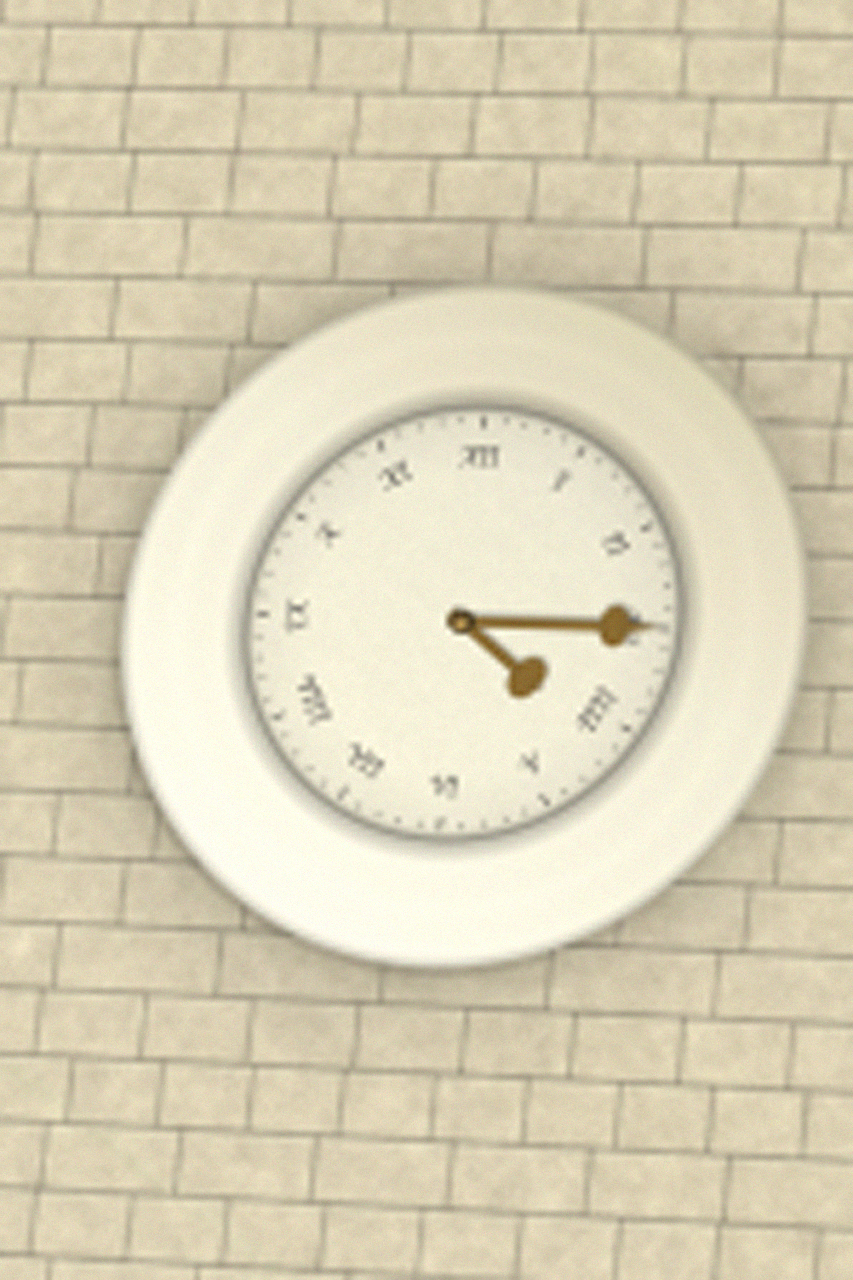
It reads 4h15
